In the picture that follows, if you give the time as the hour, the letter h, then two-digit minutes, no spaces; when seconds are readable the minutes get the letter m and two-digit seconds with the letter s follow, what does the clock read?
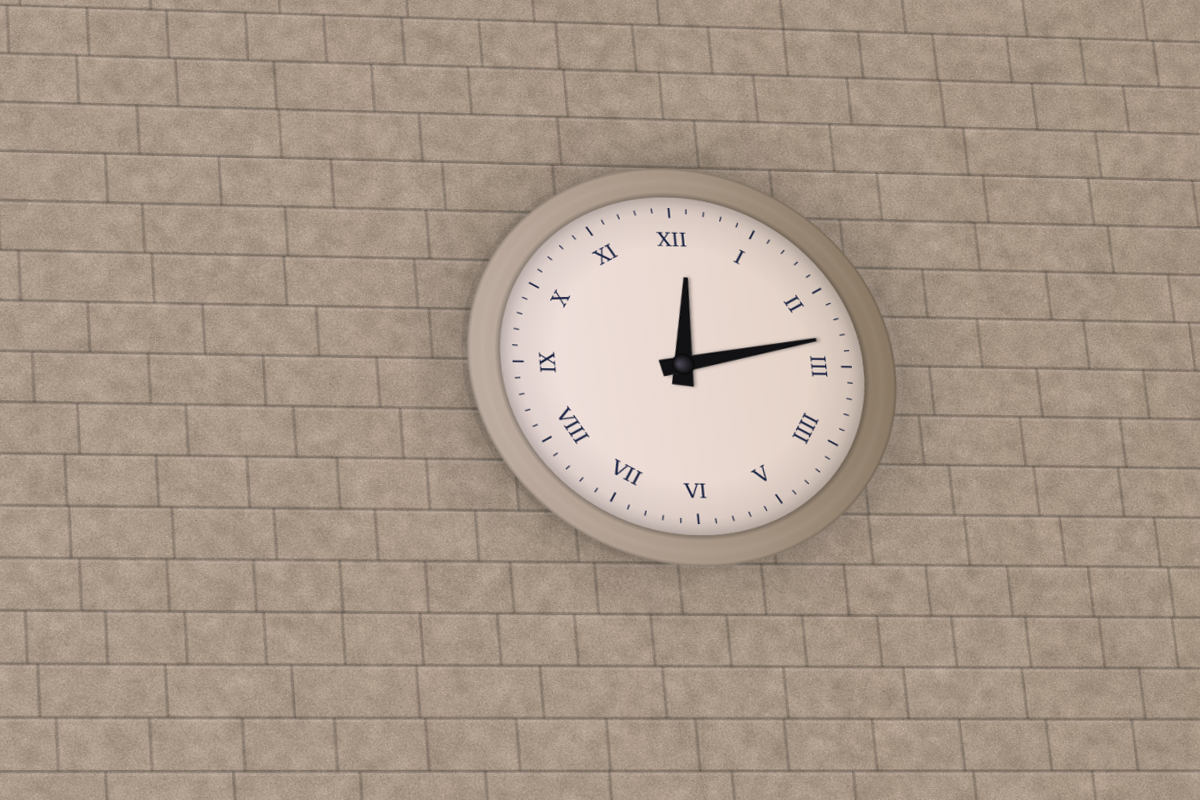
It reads 12h13
